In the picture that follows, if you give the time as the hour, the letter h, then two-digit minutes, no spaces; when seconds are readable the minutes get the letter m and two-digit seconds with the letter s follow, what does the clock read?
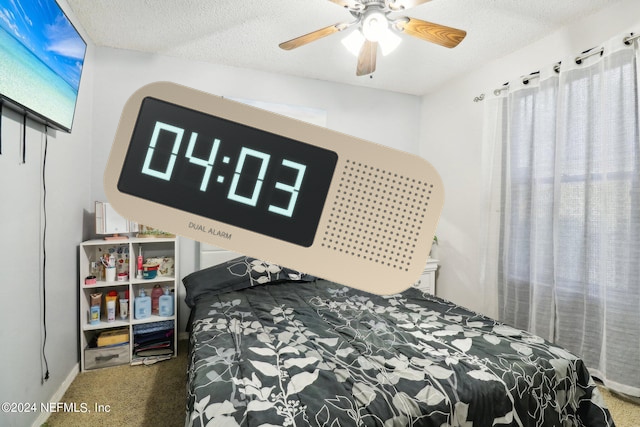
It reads 4h03
